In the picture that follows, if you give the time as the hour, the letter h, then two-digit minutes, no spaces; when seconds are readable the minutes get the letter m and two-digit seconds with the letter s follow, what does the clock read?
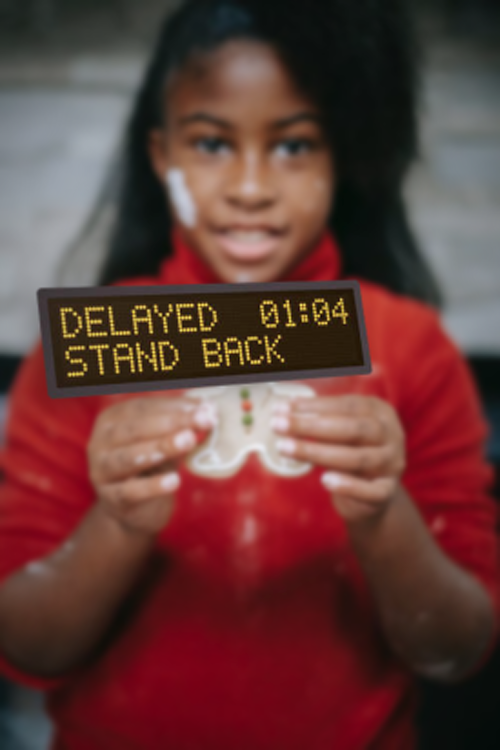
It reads 1h04
